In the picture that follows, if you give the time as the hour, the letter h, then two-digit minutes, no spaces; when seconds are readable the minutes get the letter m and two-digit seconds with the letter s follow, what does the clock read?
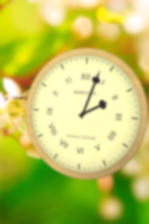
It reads 2h03
